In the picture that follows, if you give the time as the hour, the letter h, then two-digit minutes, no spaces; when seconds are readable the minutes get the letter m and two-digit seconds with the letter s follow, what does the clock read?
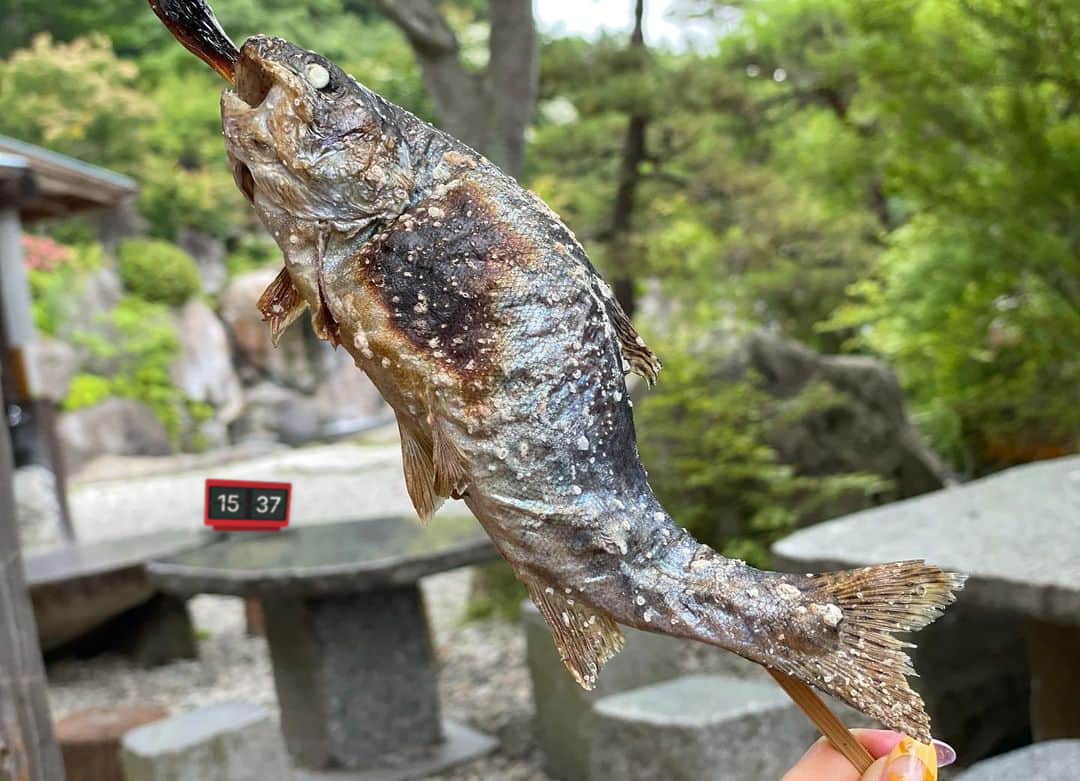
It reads 15h37
